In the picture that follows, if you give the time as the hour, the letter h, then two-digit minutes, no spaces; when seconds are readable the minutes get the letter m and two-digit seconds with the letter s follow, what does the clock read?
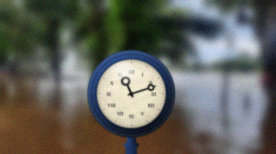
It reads 11h12
